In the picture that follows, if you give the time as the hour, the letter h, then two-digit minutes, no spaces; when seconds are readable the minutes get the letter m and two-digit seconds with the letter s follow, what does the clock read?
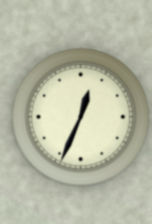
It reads 12h34
